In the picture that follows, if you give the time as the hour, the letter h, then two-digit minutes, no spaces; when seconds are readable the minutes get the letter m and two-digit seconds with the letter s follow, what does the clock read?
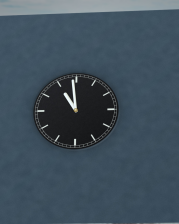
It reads 10h59
